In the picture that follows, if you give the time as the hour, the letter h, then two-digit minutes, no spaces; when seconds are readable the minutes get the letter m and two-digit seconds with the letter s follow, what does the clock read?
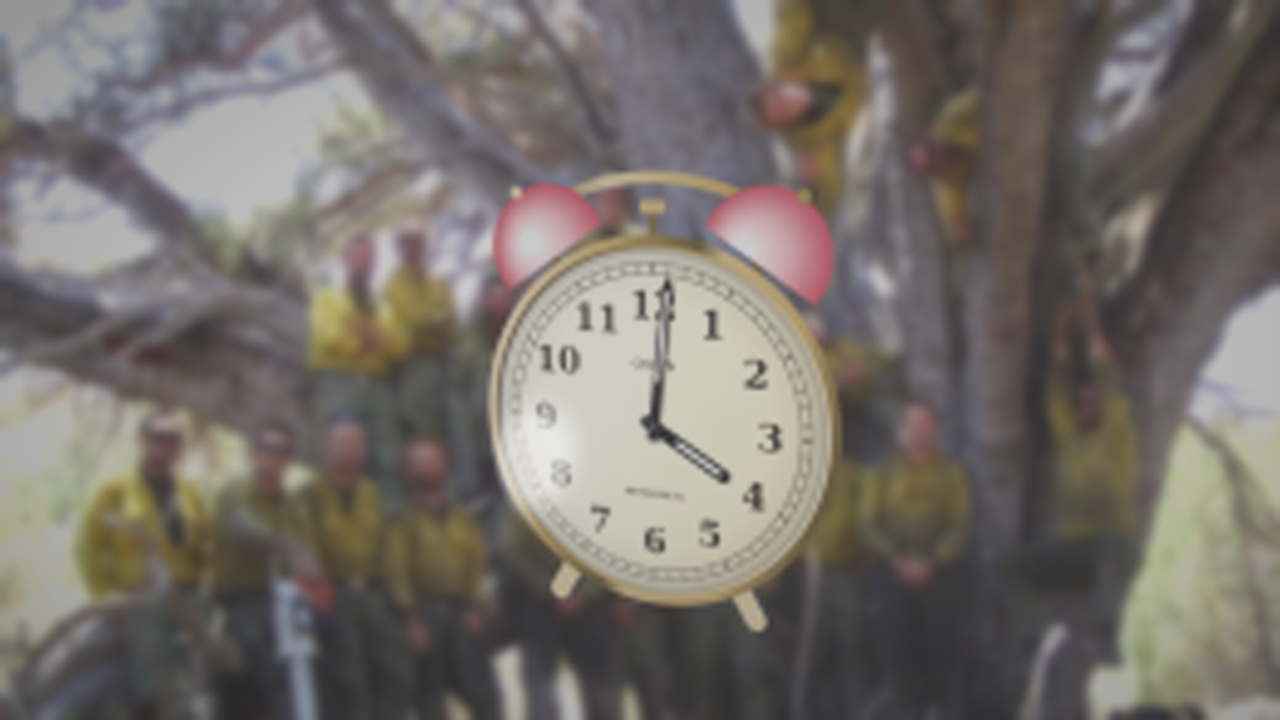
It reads 4h01
